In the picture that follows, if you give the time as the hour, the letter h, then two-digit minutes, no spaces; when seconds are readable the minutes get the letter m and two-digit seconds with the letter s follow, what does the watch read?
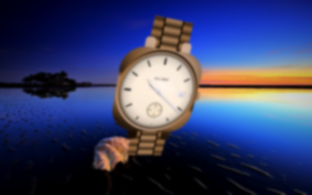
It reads 10h21
